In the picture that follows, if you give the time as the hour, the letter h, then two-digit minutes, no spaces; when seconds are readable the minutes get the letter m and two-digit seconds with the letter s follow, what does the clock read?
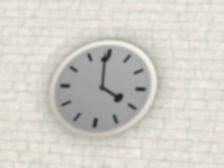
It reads 3h59
